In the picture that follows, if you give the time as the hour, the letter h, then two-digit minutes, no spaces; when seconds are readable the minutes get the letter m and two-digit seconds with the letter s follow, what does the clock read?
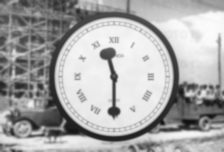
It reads 11h30
